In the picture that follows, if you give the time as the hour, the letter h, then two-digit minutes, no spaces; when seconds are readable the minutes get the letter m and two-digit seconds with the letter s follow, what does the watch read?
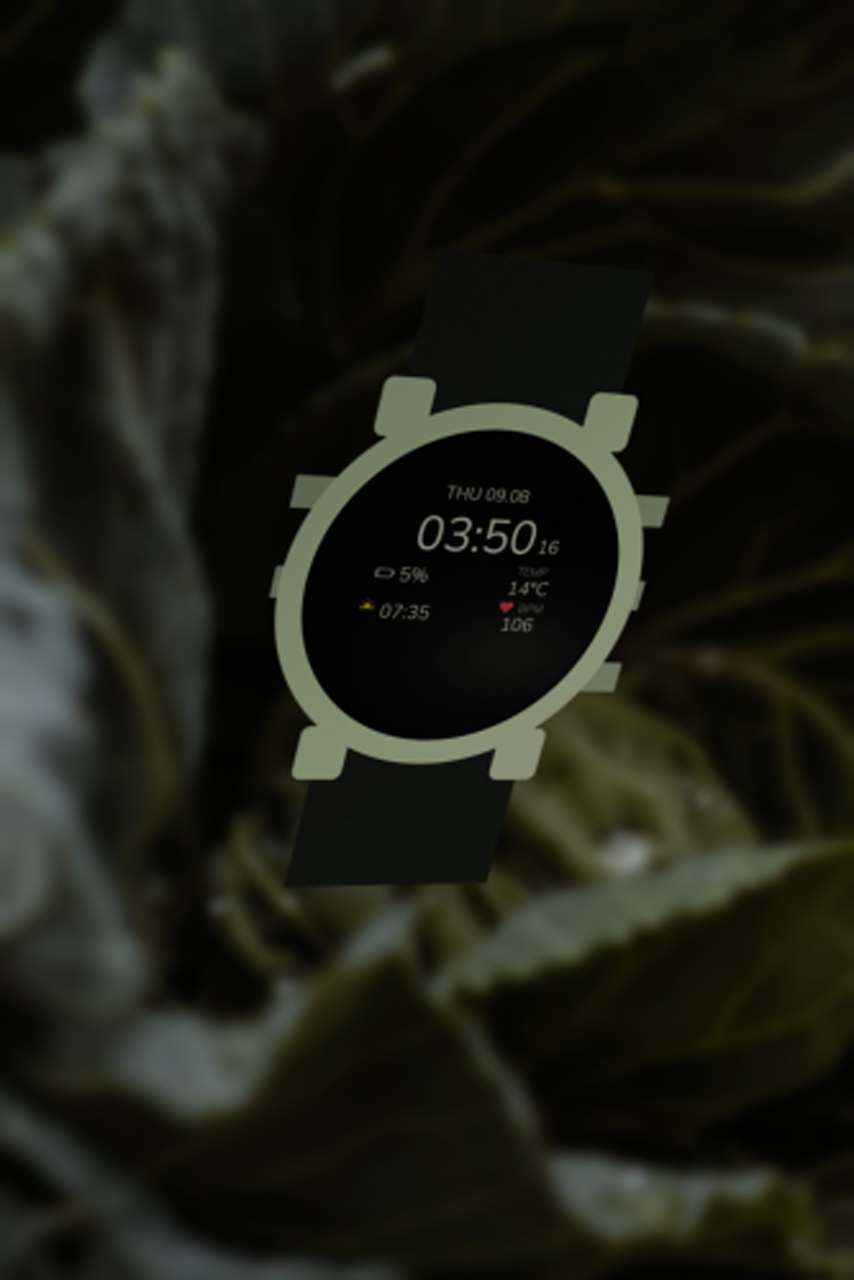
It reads 3h50
